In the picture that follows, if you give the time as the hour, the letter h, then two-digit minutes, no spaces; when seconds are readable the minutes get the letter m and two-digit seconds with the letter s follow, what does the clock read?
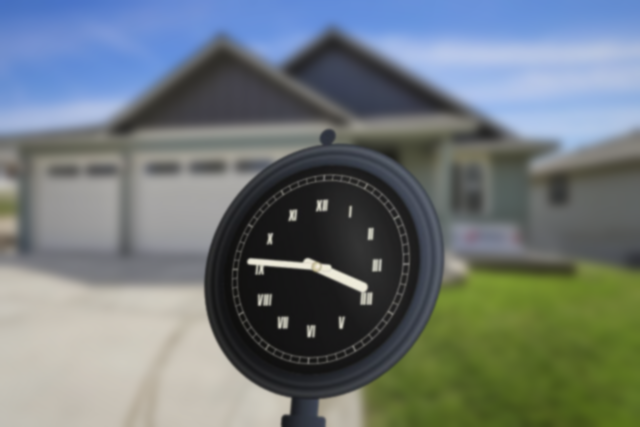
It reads 3h46
